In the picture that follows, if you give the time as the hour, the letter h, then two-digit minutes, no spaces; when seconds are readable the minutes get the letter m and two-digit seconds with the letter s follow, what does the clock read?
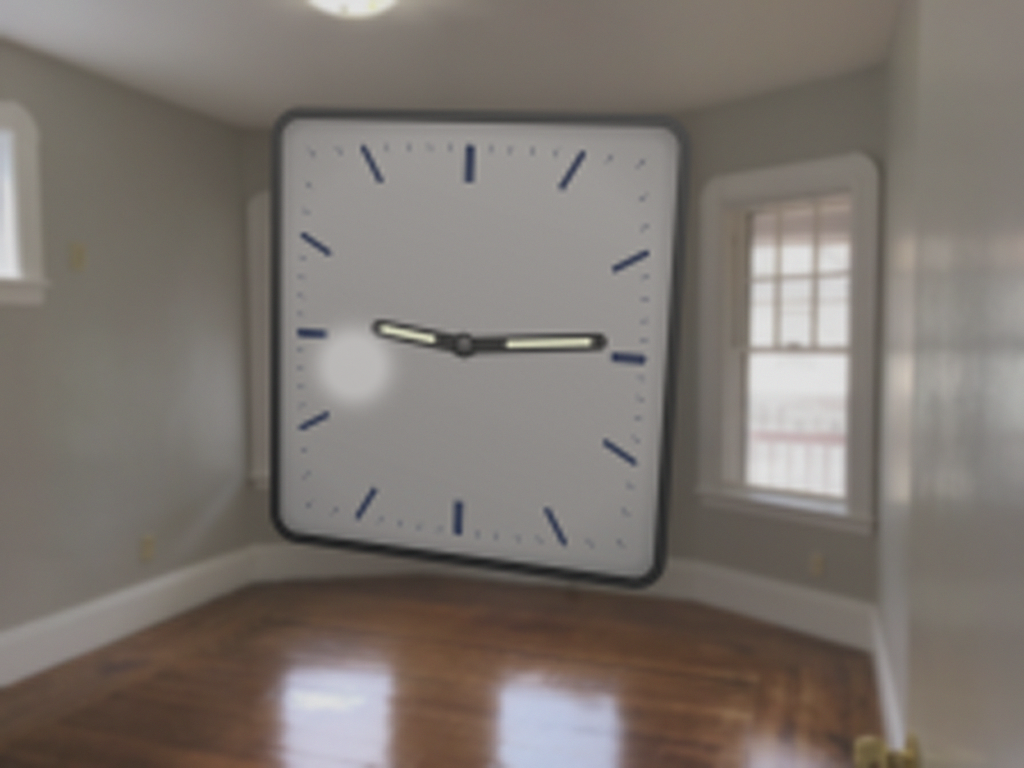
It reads 9h14
